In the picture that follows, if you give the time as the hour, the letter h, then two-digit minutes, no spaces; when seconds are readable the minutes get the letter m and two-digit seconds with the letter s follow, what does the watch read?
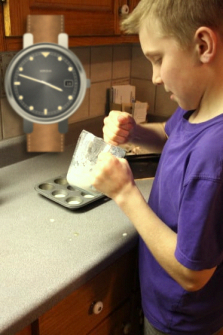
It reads 3h48
